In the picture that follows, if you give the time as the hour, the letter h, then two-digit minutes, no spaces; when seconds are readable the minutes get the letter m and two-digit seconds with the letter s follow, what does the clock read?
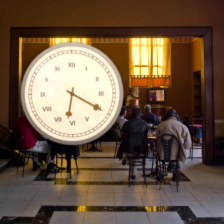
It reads 6h20
